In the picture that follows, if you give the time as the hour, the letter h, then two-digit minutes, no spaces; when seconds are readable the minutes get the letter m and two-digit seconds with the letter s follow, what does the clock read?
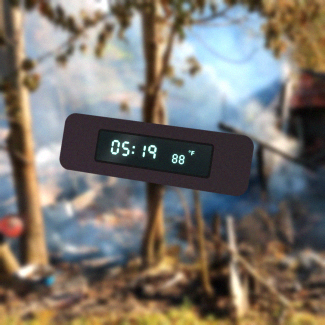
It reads 5h19
